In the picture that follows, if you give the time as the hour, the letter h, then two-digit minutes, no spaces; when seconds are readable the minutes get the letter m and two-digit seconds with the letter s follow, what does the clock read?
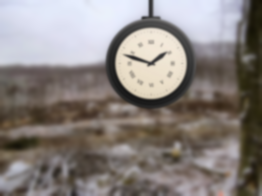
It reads 1h48
